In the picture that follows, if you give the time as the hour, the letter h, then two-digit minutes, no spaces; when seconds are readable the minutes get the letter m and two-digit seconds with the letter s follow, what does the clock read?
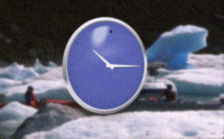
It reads 10h15
